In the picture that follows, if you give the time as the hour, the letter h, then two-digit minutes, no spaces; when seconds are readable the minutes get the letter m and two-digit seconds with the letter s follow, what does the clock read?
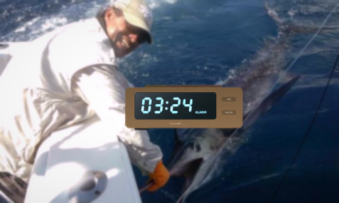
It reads 3h24
